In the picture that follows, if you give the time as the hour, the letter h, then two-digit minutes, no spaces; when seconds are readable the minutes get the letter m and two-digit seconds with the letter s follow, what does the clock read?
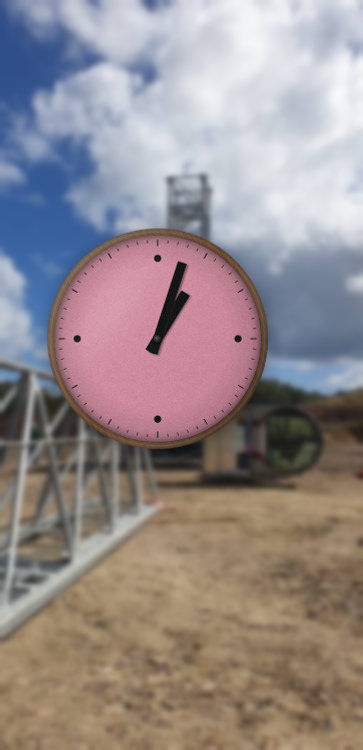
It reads 1h03
